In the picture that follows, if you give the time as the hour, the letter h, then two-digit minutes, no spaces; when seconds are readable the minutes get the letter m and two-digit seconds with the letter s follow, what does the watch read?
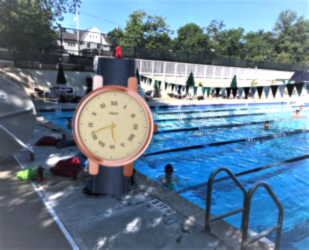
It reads 5h41
